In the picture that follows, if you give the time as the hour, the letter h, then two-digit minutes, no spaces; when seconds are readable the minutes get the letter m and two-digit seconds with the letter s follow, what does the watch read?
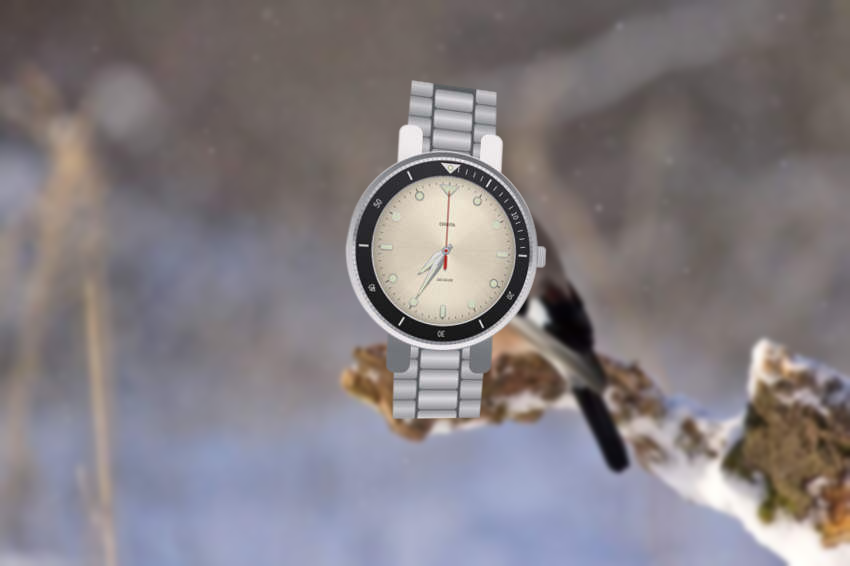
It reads 7h35m00s
